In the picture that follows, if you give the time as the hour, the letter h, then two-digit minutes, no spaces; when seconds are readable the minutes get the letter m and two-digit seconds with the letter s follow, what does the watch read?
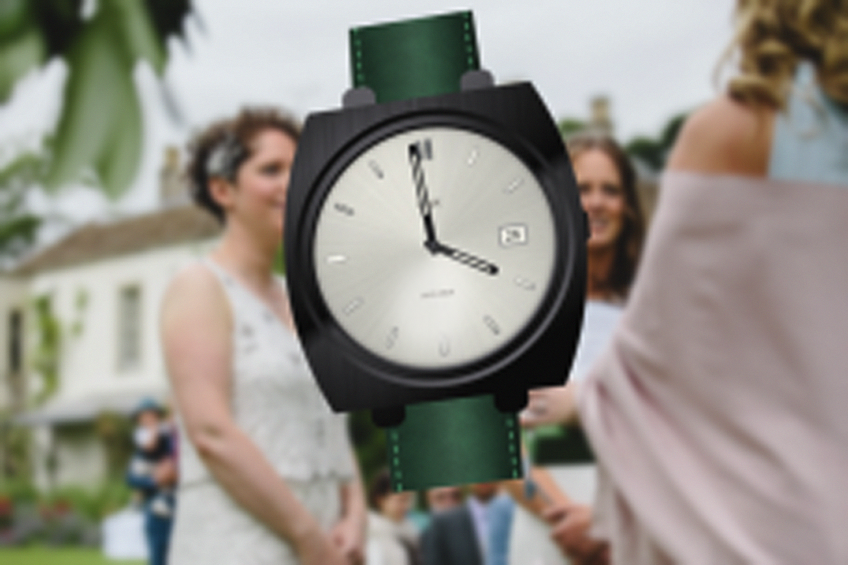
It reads 3h59
